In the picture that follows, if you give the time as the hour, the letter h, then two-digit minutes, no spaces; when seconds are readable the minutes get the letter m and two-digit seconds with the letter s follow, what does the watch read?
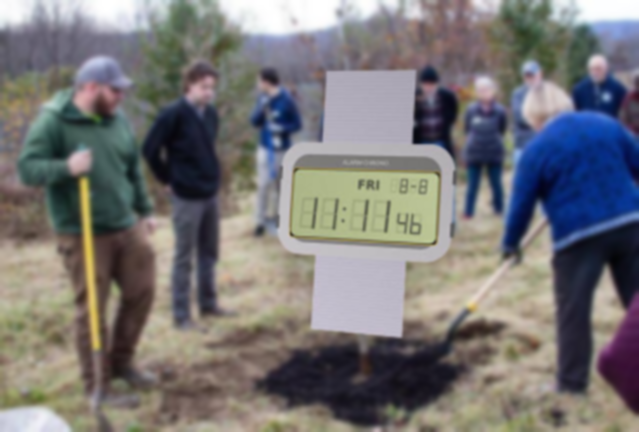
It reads 11h11m46s
